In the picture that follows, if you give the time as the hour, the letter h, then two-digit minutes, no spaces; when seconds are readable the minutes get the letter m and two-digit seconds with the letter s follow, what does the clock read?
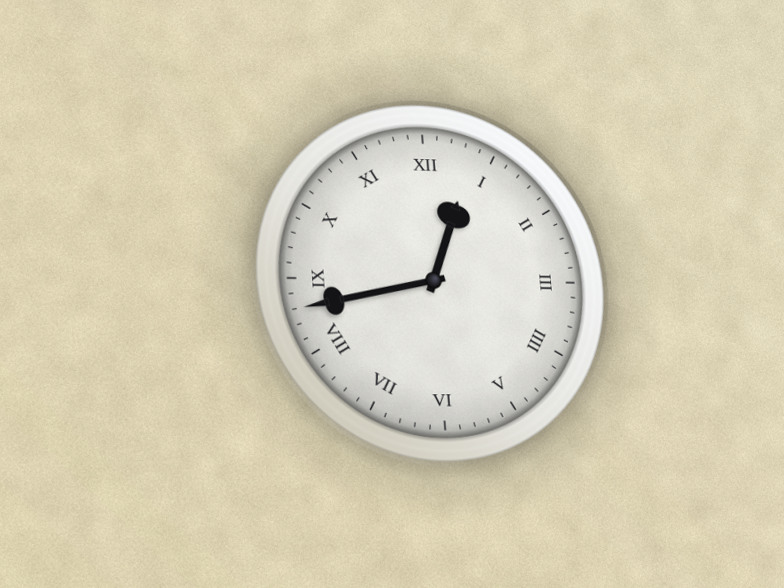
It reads 12h43
